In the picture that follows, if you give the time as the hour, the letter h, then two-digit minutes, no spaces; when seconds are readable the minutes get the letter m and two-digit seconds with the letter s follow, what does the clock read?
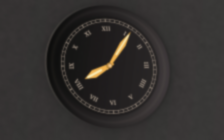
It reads 8h06
